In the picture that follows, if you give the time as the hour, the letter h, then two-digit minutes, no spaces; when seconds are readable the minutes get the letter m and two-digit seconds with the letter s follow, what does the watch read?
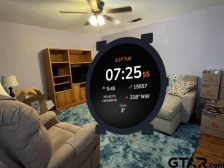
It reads 7h25
